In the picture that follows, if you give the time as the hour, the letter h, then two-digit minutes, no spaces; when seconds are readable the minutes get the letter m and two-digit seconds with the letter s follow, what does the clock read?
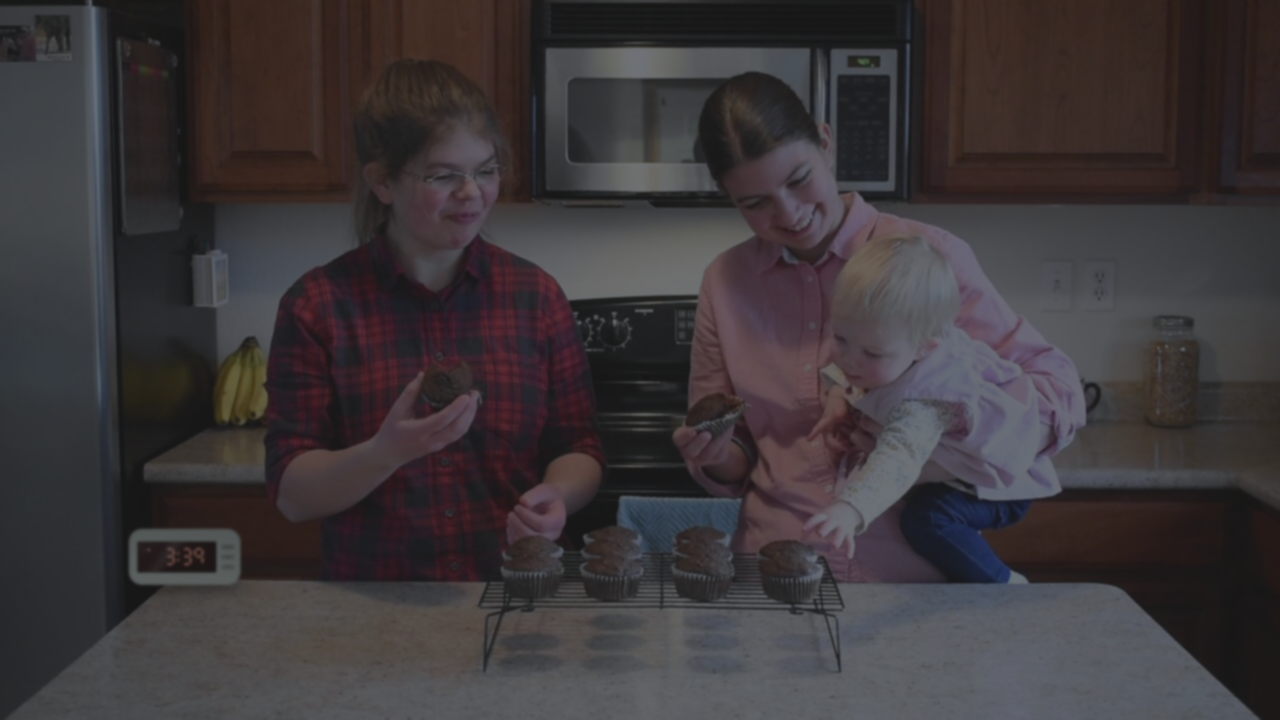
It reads 3h39
